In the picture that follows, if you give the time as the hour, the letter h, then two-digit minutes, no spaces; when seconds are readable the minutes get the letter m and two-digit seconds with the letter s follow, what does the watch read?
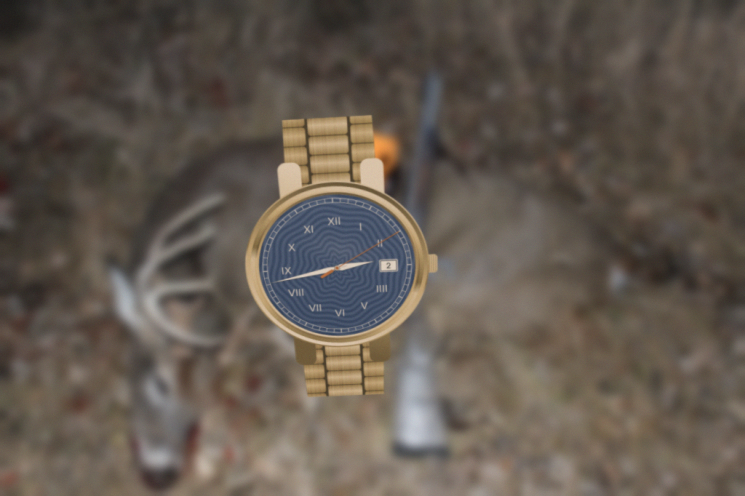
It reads 2h43m10s
